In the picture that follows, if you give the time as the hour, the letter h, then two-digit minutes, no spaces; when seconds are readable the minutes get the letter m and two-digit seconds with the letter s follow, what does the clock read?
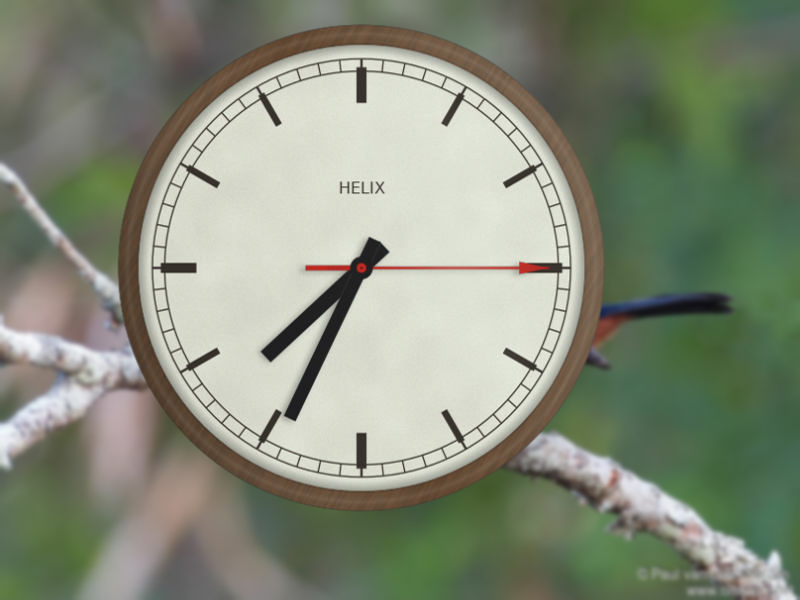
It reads 7h34m15s
